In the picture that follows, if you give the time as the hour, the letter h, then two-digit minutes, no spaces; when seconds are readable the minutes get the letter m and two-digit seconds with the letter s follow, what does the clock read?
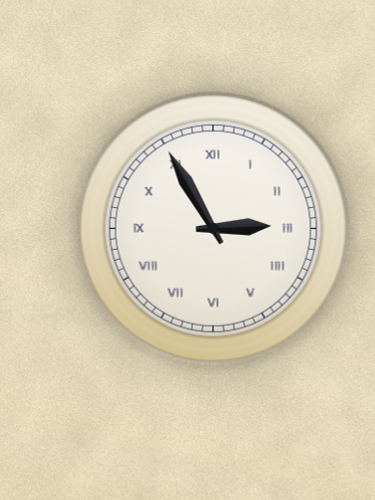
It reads 2h55
